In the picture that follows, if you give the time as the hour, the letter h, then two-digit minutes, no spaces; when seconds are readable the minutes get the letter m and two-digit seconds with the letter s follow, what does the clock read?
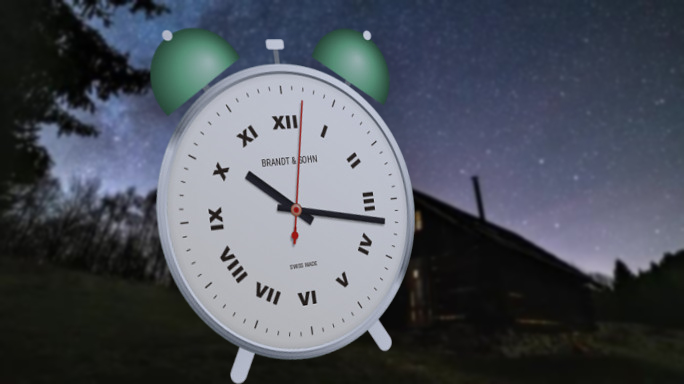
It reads 10h17m02s
